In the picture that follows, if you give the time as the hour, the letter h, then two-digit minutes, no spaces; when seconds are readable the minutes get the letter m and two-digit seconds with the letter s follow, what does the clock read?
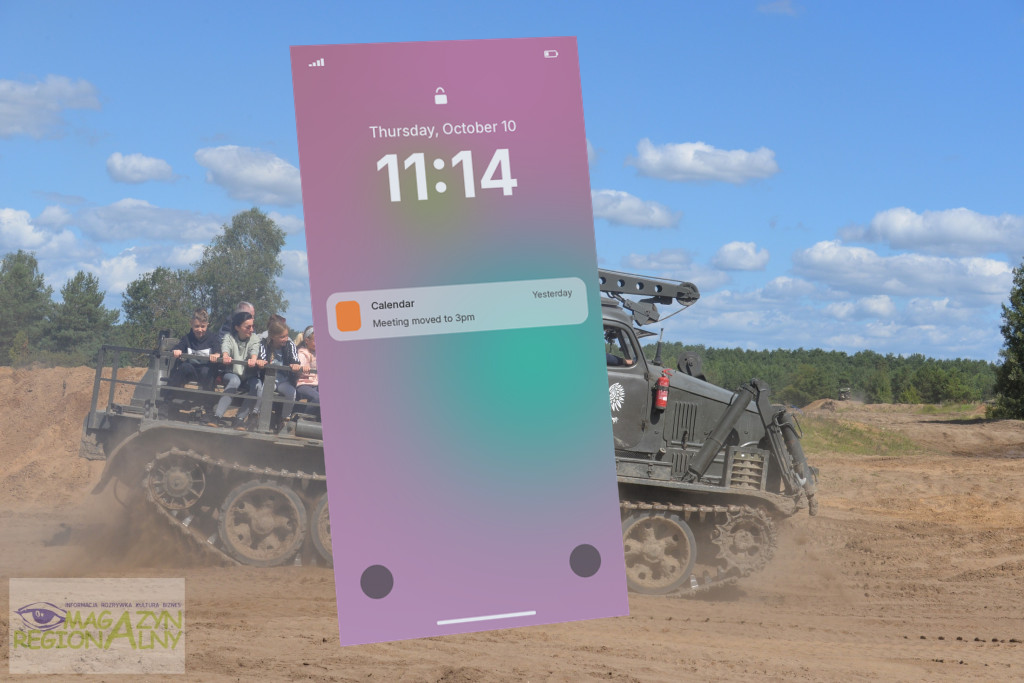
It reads 11h14
